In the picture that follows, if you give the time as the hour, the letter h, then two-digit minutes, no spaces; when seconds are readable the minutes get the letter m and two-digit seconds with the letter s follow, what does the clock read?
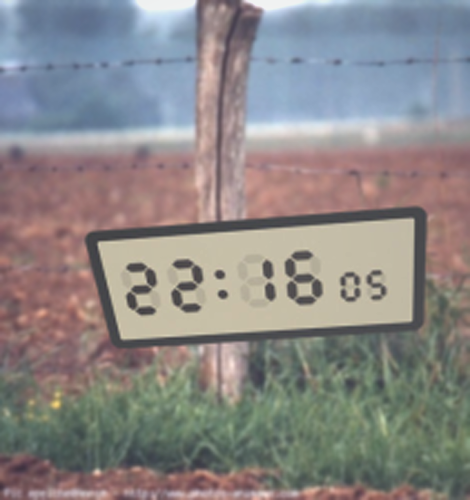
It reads 22h16m05s
